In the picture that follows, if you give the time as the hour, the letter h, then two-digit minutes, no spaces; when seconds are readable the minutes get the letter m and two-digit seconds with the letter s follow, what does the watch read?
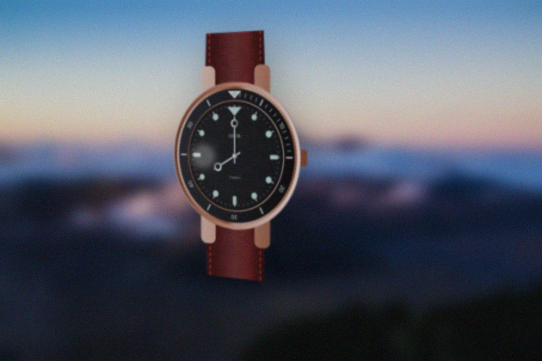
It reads 8h00
